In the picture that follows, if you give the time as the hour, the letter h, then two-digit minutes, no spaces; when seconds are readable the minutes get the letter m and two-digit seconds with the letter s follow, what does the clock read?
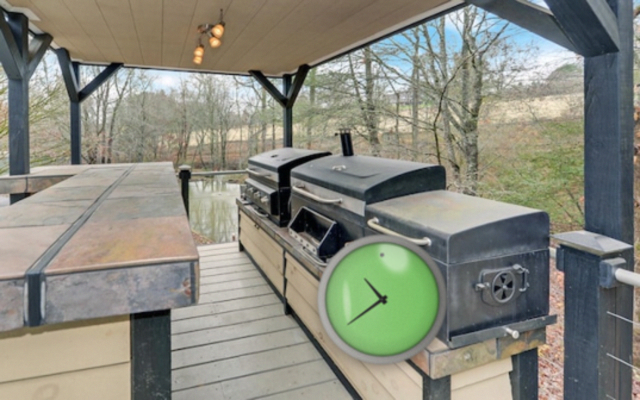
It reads 10h39
